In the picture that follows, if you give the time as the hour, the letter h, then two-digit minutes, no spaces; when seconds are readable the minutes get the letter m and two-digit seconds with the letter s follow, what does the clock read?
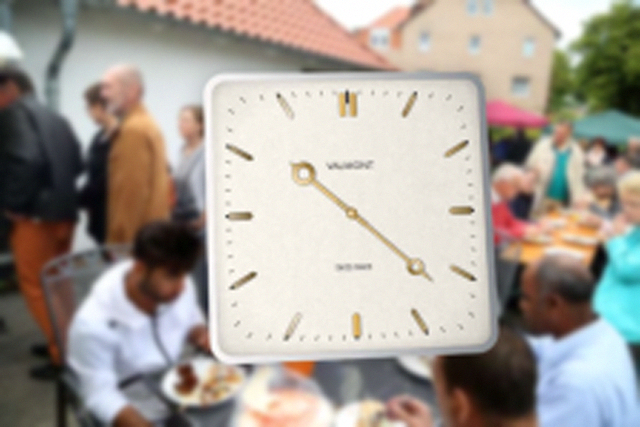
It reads 10h22
